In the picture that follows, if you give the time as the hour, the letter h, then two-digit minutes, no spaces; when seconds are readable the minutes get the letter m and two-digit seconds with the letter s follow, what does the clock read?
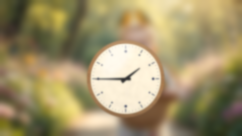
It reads 1h45
